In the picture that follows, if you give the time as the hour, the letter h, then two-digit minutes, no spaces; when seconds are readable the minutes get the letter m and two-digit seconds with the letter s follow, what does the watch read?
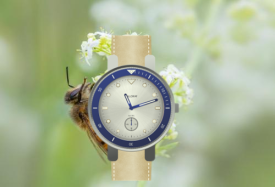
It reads 11h12
